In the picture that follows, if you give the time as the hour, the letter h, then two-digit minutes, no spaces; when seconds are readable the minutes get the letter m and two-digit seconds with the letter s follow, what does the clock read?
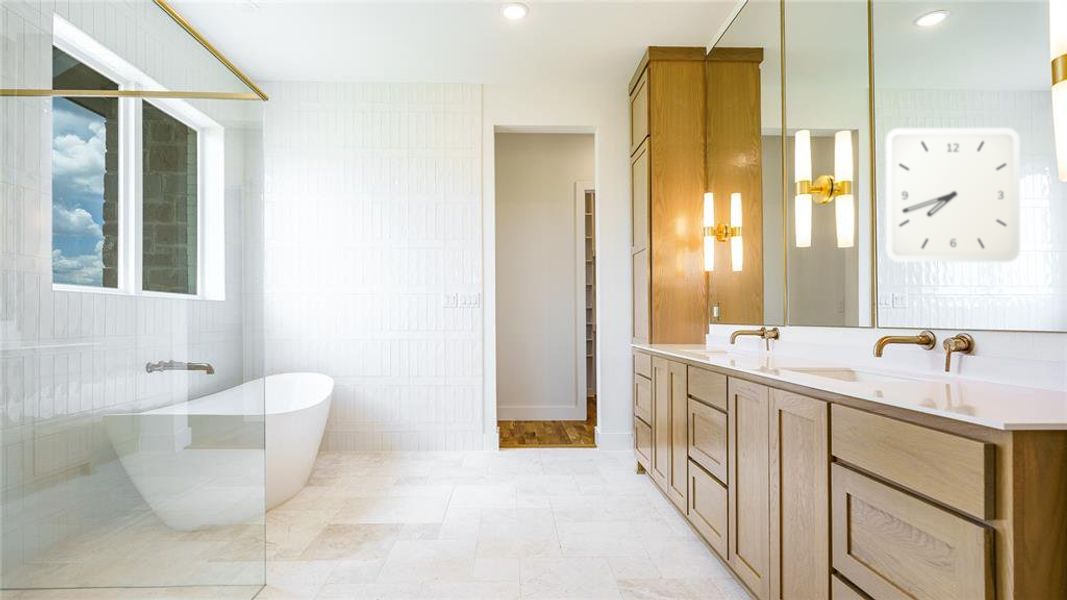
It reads 7h42
